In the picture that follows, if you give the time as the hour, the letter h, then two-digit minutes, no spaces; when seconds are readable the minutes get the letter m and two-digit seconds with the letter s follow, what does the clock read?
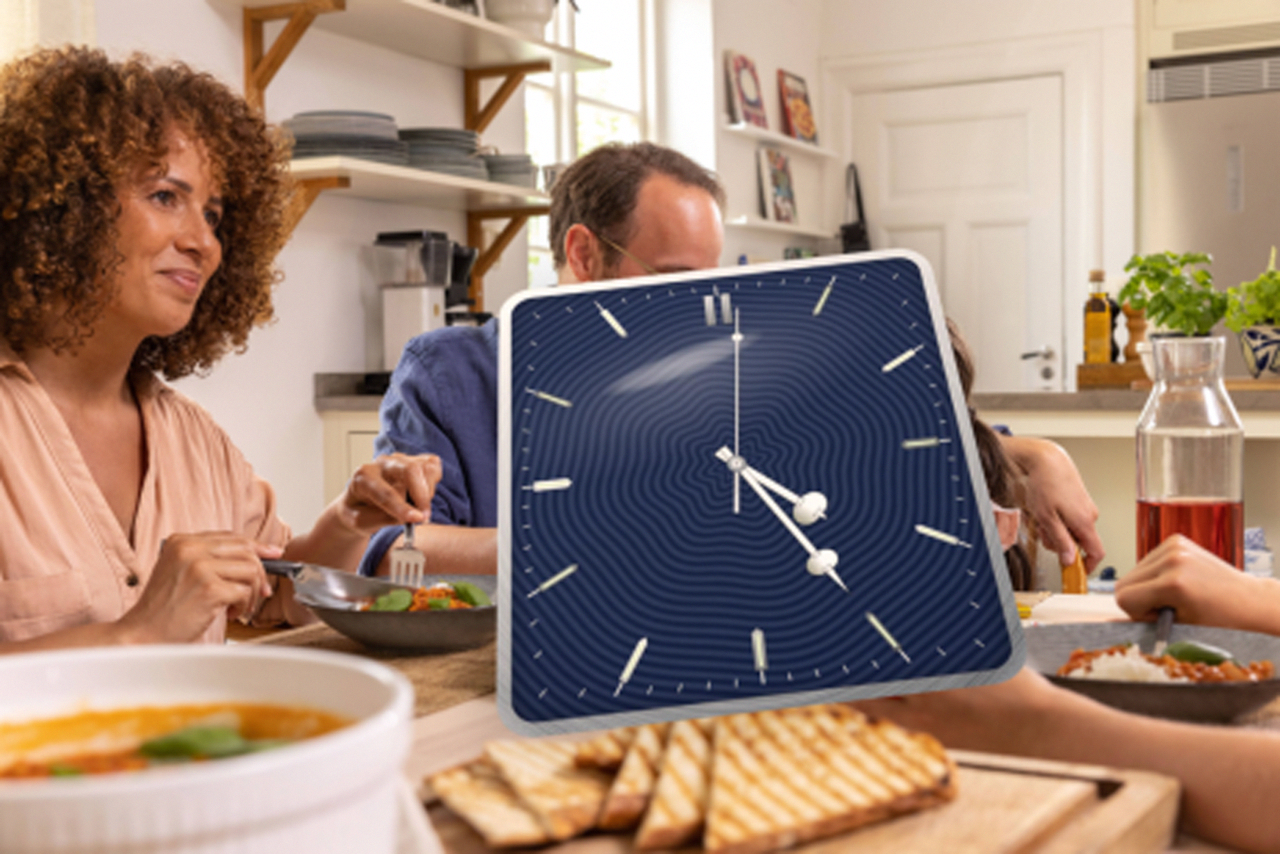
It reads 4h25m01s
